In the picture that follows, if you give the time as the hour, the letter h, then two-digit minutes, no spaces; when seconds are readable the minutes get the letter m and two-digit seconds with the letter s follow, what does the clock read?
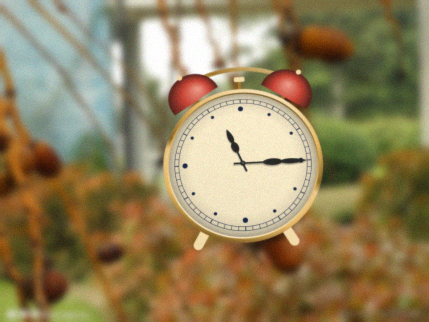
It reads 11h15
